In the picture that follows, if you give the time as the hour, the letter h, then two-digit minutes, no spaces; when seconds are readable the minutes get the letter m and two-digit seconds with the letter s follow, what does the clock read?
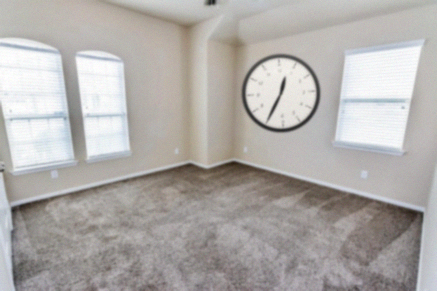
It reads 12h35
